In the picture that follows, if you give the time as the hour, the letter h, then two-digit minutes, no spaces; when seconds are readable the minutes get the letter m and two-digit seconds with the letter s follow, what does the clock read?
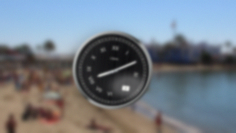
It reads 8h10
